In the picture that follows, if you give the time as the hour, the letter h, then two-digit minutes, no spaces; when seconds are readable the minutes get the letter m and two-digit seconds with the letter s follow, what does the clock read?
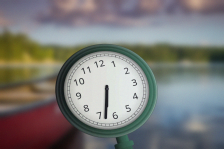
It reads 6h33
